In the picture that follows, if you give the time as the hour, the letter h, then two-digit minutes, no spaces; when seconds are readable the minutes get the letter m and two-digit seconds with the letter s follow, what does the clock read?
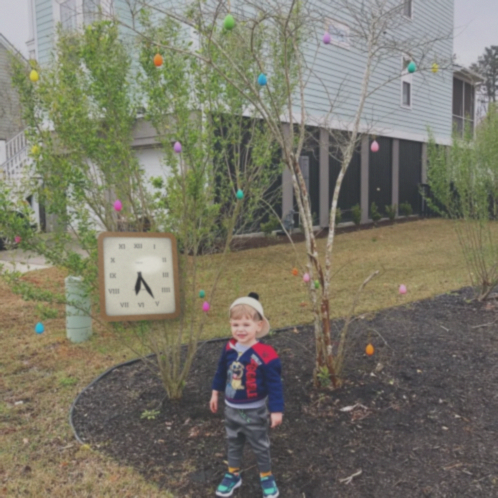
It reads 6h25
